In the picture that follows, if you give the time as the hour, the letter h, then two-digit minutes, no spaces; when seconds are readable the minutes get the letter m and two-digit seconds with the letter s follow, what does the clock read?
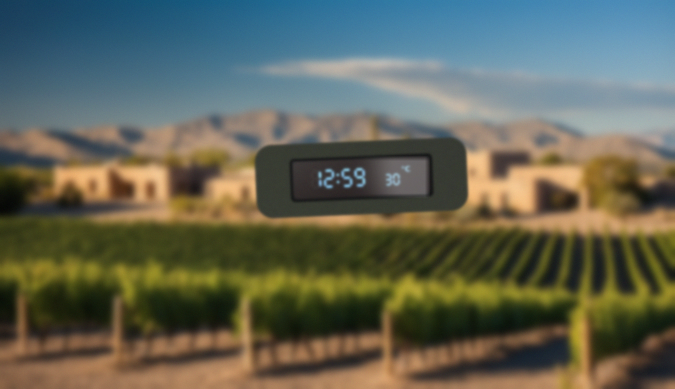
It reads 12h59
